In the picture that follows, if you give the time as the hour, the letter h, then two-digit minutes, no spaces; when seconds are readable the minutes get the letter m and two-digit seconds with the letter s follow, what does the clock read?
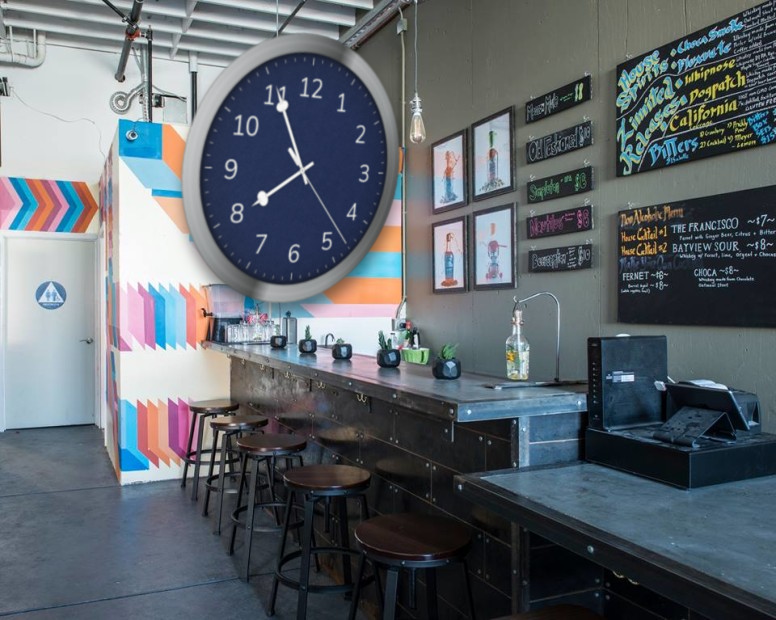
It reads 7h55m23s
